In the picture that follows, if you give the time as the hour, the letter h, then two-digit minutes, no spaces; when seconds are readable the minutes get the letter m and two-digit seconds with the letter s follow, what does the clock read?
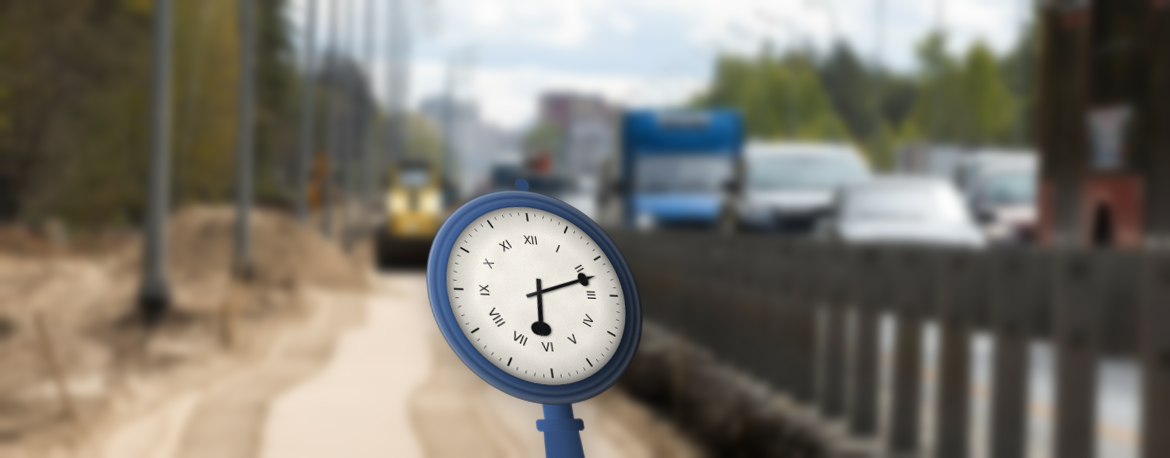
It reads 6h12
